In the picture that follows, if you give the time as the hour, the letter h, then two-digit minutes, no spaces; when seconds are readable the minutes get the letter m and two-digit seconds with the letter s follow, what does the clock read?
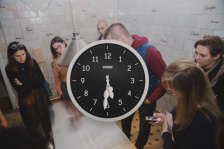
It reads 5h31
